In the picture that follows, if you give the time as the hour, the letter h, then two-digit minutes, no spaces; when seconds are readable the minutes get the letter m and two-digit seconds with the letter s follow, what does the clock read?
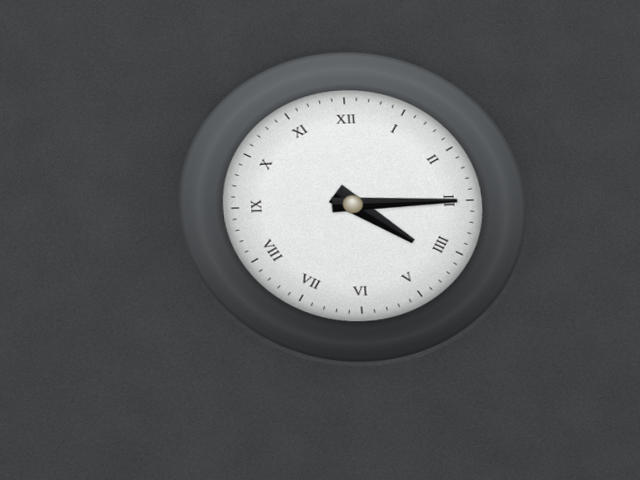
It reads 4h15
